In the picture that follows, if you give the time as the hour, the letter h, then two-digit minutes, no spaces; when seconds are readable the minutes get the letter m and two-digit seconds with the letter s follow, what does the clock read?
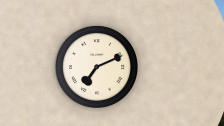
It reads 7h11
